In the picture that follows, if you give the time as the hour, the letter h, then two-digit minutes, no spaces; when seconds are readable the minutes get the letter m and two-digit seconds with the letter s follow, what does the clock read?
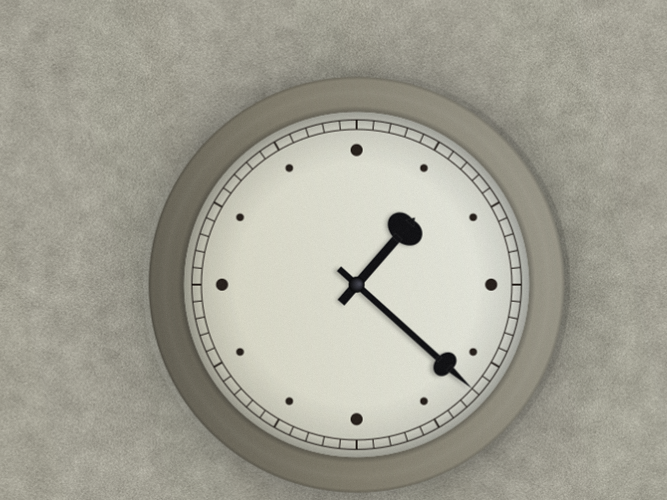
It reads 1h22
